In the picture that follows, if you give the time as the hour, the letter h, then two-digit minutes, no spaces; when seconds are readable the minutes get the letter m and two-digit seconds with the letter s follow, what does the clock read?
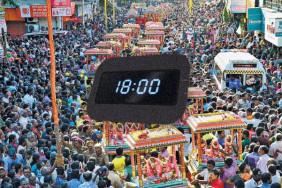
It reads 18h00
